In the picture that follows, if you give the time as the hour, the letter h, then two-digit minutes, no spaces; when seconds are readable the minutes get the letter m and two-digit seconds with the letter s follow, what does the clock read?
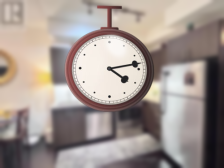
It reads 4h13
